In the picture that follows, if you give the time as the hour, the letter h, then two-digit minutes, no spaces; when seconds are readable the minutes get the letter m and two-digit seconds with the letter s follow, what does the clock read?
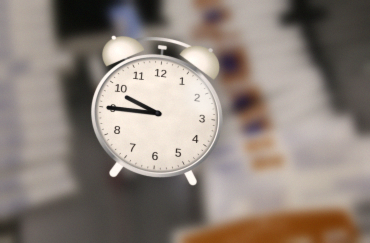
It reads 9h45
